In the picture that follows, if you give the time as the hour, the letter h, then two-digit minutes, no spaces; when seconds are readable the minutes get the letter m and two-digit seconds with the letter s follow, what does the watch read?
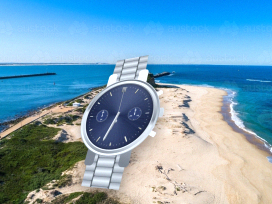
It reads 6h33
